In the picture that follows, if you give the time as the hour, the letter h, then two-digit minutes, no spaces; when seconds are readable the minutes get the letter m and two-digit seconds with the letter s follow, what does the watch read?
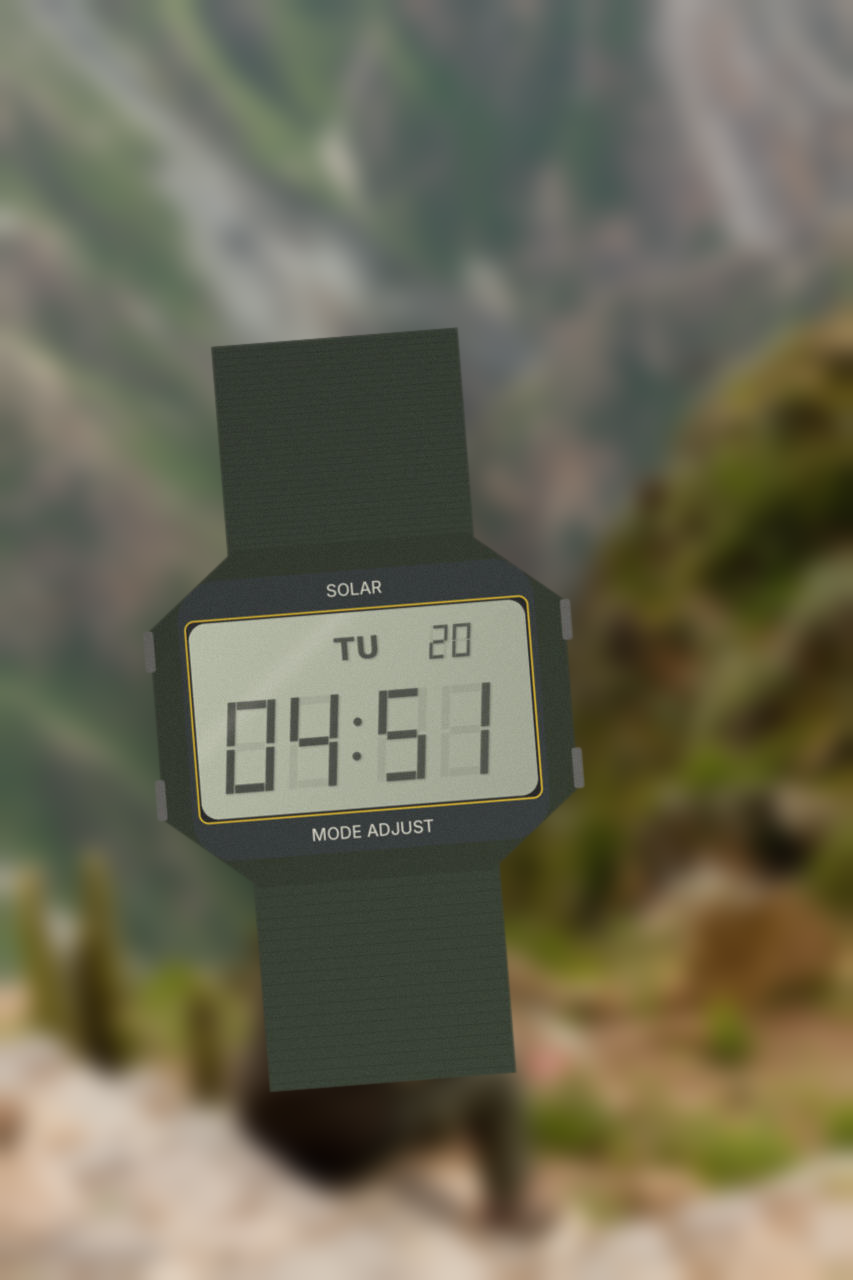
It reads 4h51
